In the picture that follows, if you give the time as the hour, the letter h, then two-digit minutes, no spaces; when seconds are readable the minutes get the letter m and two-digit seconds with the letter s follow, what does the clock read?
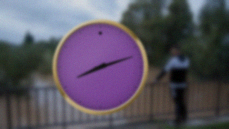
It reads 8h12
